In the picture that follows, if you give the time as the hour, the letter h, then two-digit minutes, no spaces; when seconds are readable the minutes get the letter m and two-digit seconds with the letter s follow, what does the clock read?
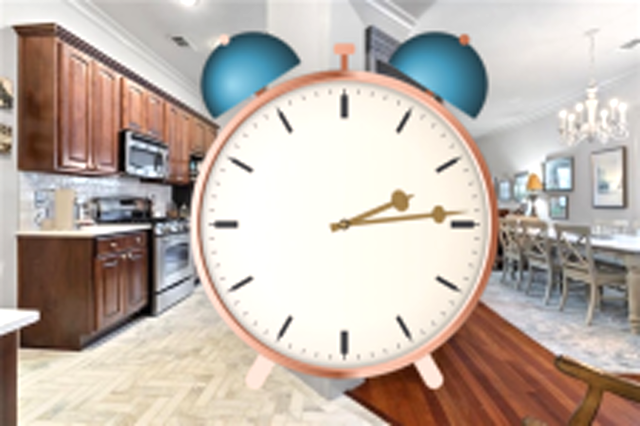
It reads 2h14
